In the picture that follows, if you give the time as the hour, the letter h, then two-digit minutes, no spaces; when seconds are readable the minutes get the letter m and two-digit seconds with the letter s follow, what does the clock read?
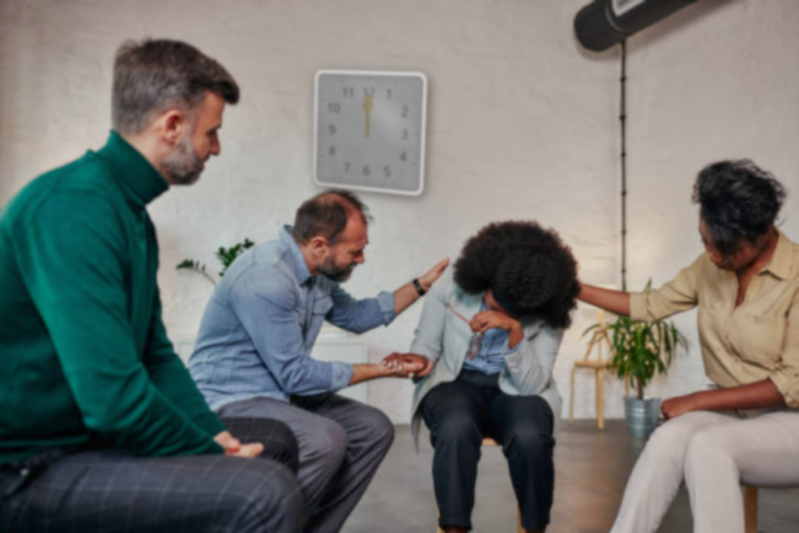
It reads 12h00
